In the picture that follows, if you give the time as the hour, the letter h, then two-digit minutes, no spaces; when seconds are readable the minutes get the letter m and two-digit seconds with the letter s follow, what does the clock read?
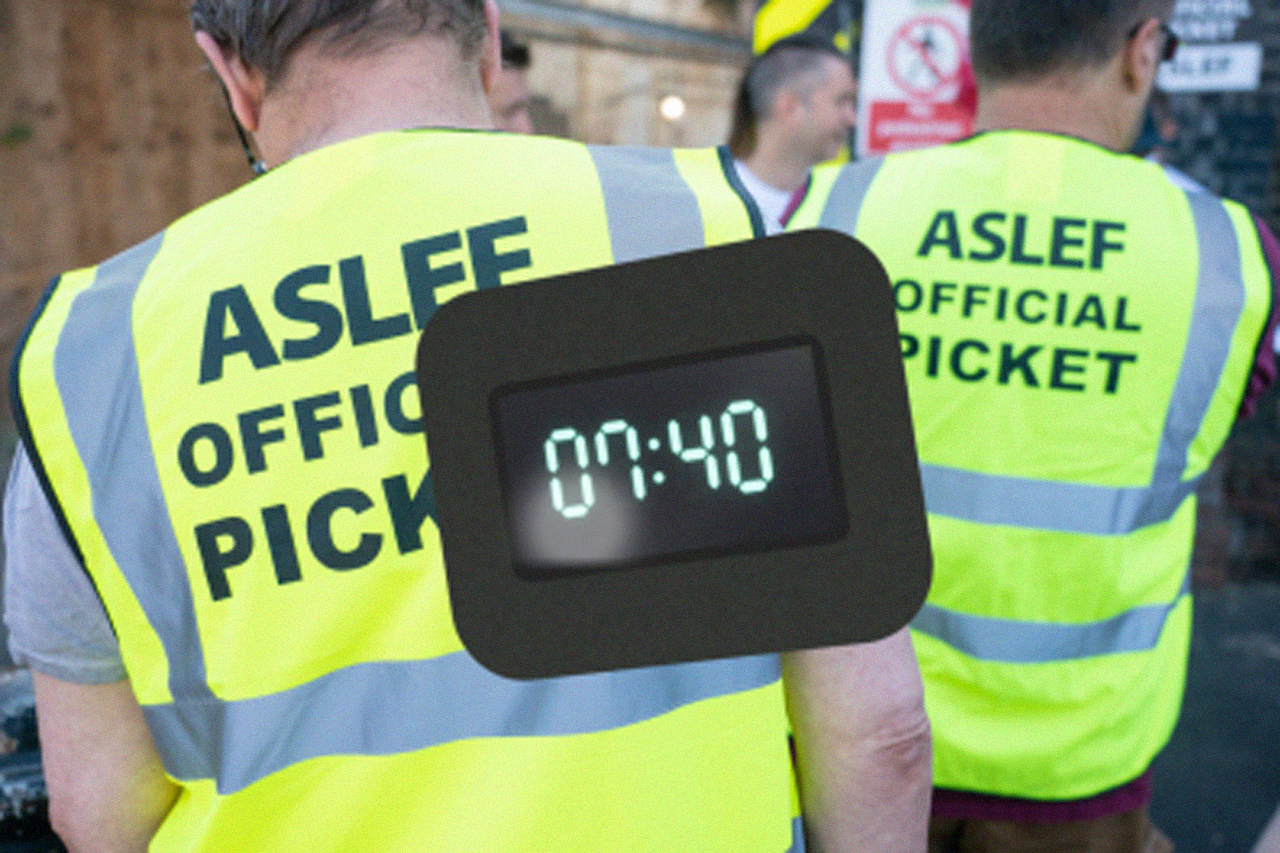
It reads 7h40
